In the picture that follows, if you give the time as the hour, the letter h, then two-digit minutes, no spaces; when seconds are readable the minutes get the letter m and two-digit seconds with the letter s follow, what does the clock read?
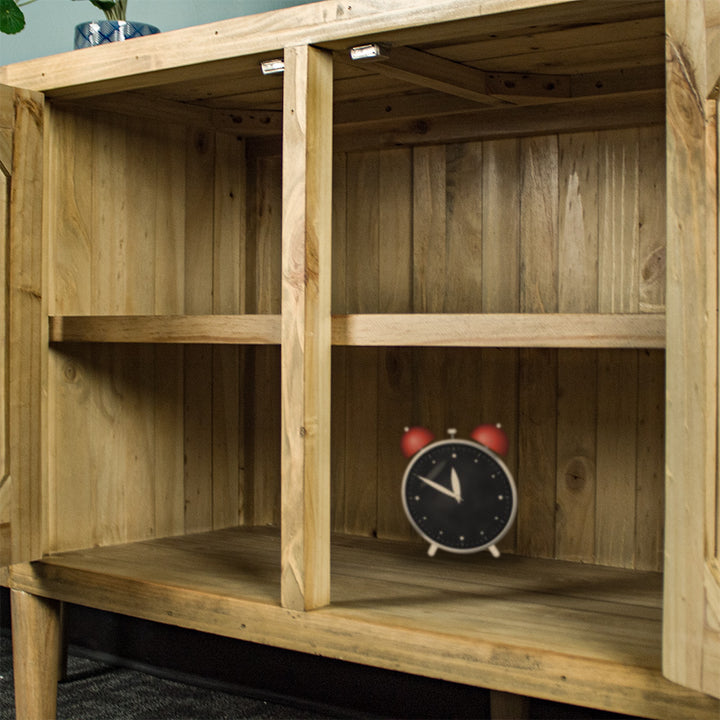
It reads 11h50
